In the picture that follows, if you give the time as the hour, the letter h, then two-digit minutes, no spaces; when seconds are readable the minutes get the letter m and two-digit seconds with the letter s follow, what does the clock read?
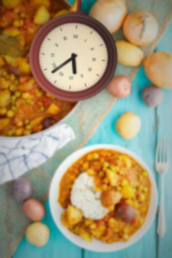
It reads 5h38
